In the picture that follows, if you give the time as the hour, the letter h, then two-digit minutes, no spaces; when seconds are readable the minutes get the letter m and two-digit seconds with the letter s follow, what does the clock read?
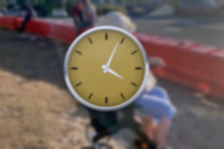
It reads 4h04
